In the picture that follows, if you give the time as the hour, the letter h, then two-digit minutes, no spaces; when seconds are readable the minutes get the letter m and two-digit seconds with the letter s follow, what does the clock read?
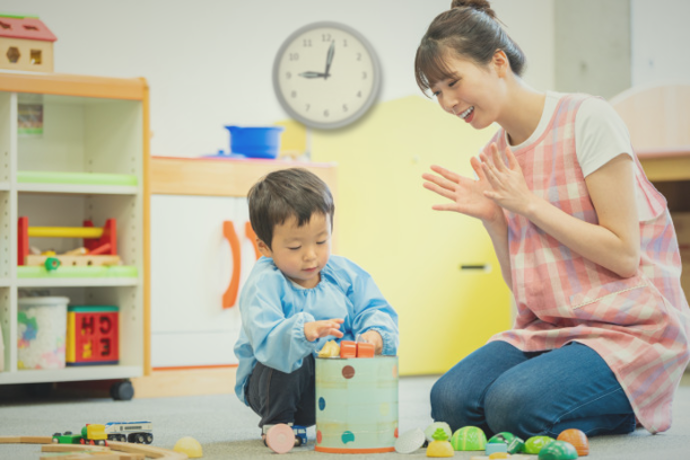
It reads 9h02
